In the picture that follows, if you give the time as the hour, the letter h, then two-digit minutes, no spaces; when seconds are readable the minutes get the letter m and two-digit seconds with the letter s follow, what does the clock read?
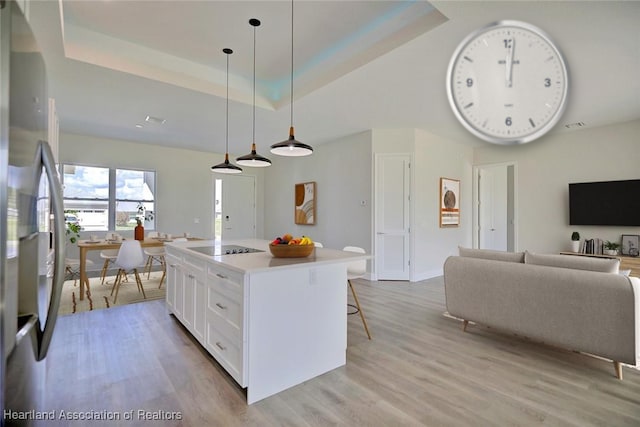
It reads 12h01
